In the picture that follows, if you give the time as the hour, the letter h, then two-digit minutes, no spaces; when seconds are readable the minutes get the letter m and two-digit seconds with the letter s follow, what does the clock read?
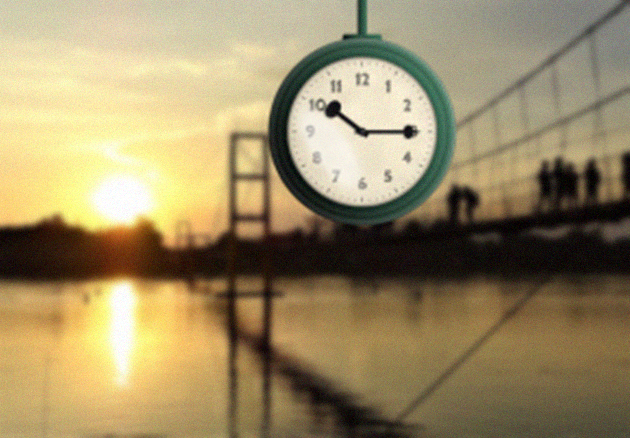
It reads 10h15
